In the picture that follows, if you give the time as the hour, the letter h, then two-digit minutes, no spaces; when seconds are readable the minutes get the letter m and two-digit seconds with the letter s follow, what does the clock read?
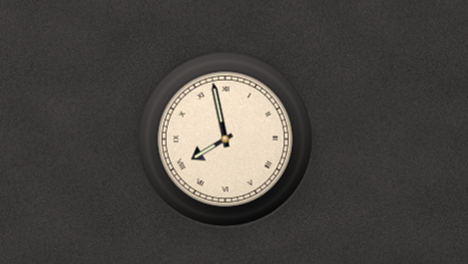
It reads 7h58
